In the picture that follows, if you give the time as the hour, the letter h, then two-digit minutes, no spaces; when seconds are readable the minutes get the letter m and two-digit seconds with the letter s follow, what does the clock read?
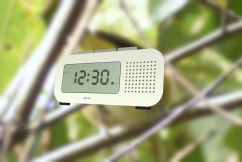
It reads 12h30
